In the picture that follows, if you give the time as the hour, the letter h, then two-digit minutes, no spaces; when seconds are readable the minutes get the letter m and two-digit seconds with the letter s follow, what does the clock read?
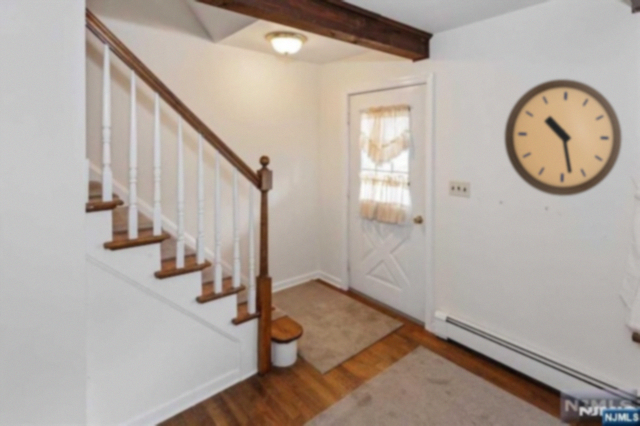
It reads 10h28
